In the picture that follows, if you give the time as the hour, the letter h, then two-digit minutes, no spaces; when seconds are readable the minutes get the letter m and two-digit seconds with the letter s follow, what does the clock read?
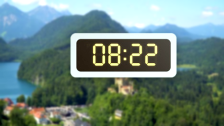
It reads 8h22
